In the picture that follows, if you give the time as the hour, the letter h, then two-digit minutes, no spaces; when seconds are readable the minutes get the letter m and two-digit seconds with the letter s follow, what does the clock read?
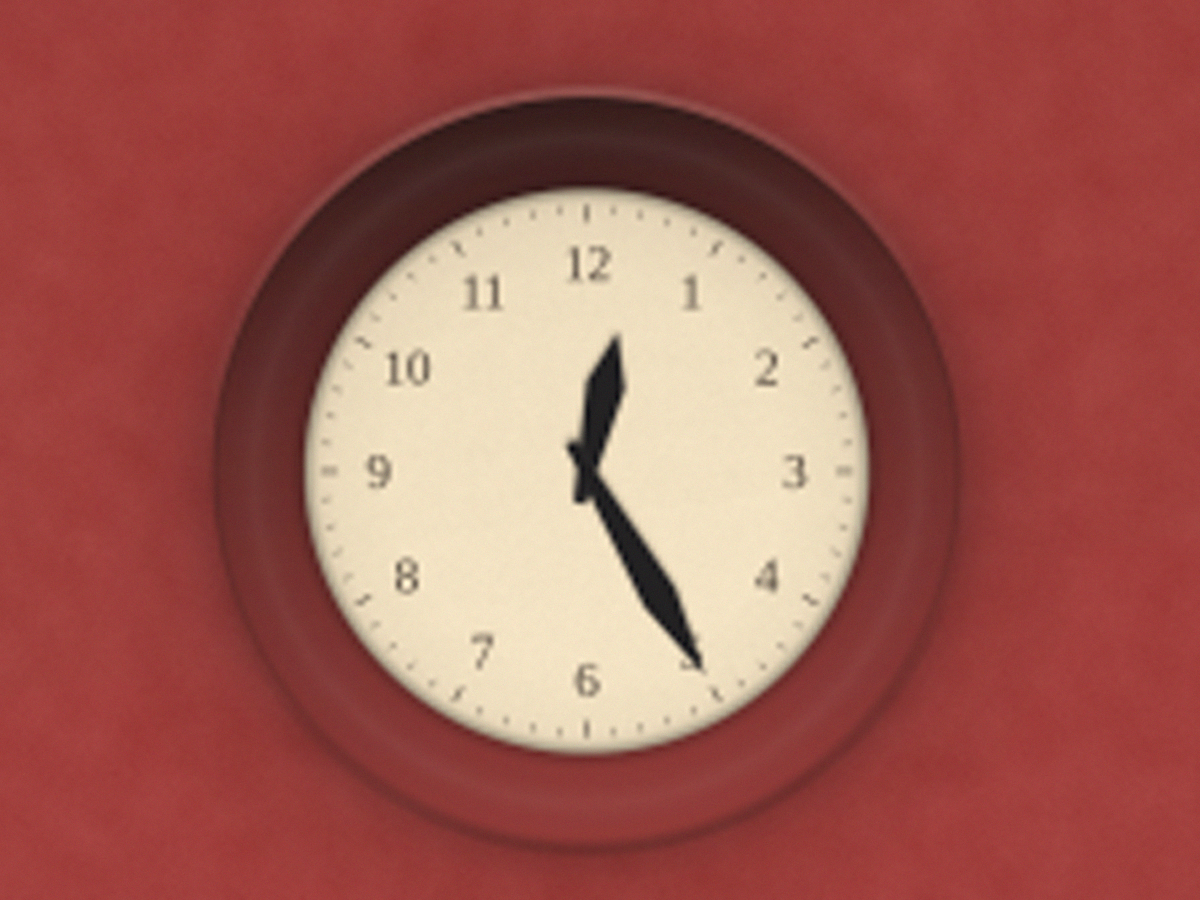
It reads 12h25
